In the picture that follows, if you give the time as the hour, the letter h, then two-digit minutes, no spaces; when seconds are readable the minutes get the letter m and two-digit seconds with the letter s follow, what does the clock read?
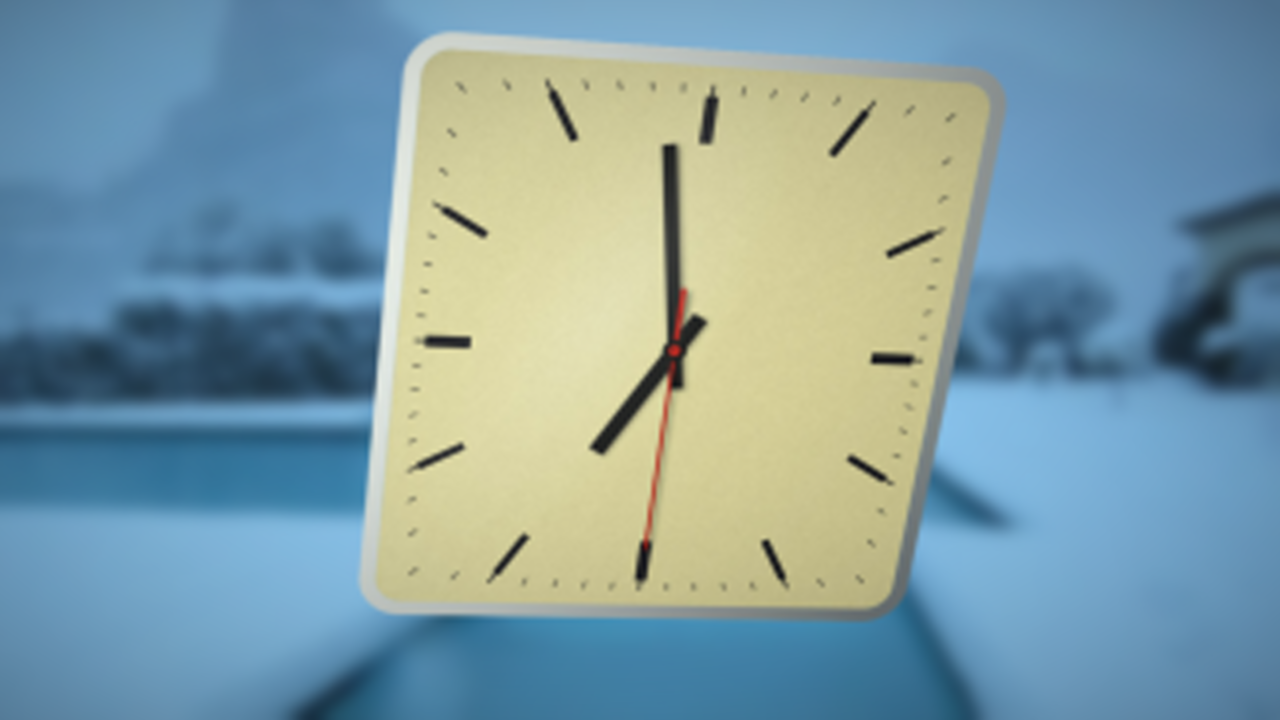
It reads 6h58m30s
